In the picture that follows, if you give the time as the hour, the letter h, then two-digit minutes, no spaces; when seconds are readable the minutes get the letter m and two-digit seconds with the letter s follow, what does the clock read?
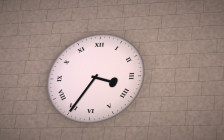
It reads 3h35
